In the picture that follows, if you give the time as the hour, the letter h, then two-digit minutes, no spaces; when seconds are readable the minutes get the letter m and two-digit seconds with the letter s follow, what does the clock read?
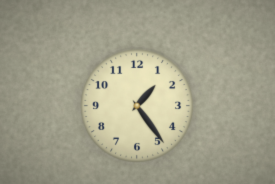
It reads 1h24
